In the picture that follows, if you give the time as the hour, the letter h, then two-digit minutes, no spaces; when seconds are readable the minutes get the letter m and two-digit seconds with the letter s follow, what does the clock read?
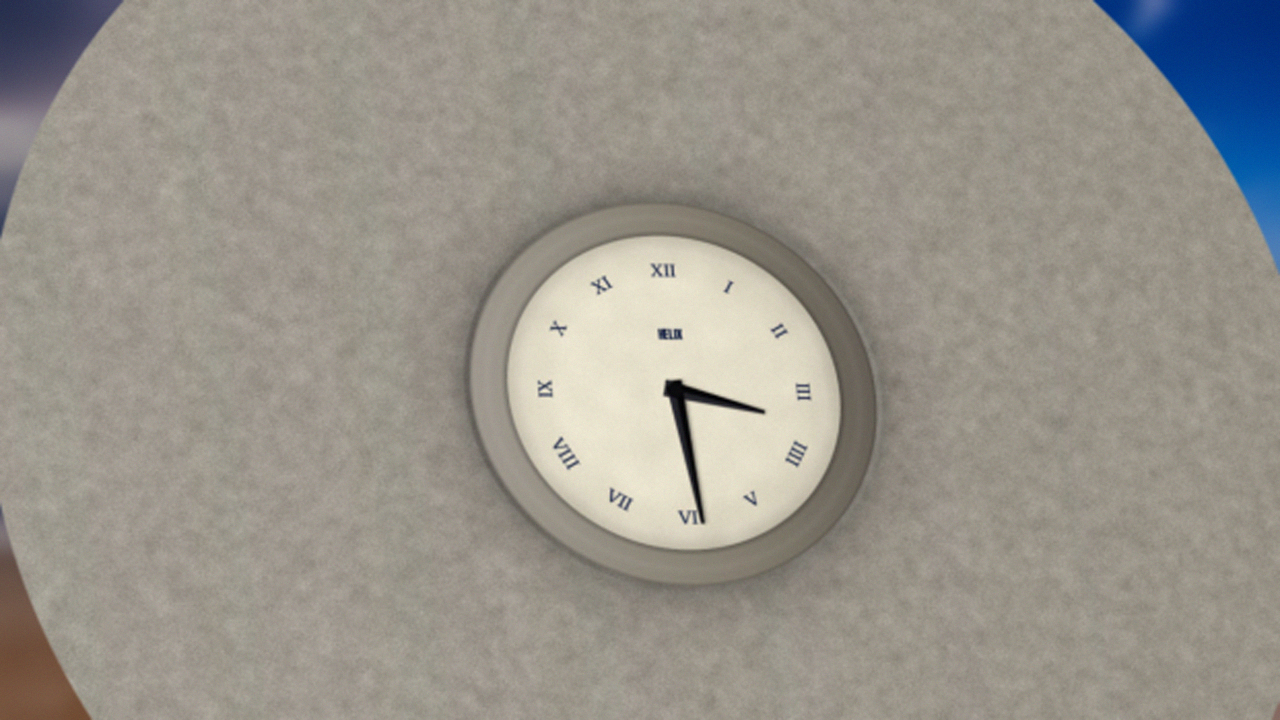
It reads 3h29
